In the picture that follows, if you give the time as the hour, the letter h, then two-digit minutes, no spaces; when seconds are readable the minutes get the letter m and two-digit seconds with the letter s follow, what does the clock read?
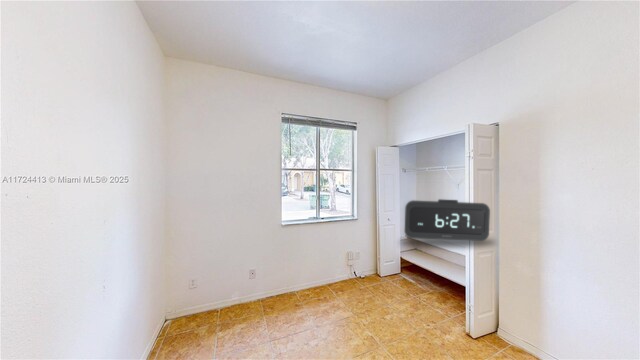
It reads 6h27
